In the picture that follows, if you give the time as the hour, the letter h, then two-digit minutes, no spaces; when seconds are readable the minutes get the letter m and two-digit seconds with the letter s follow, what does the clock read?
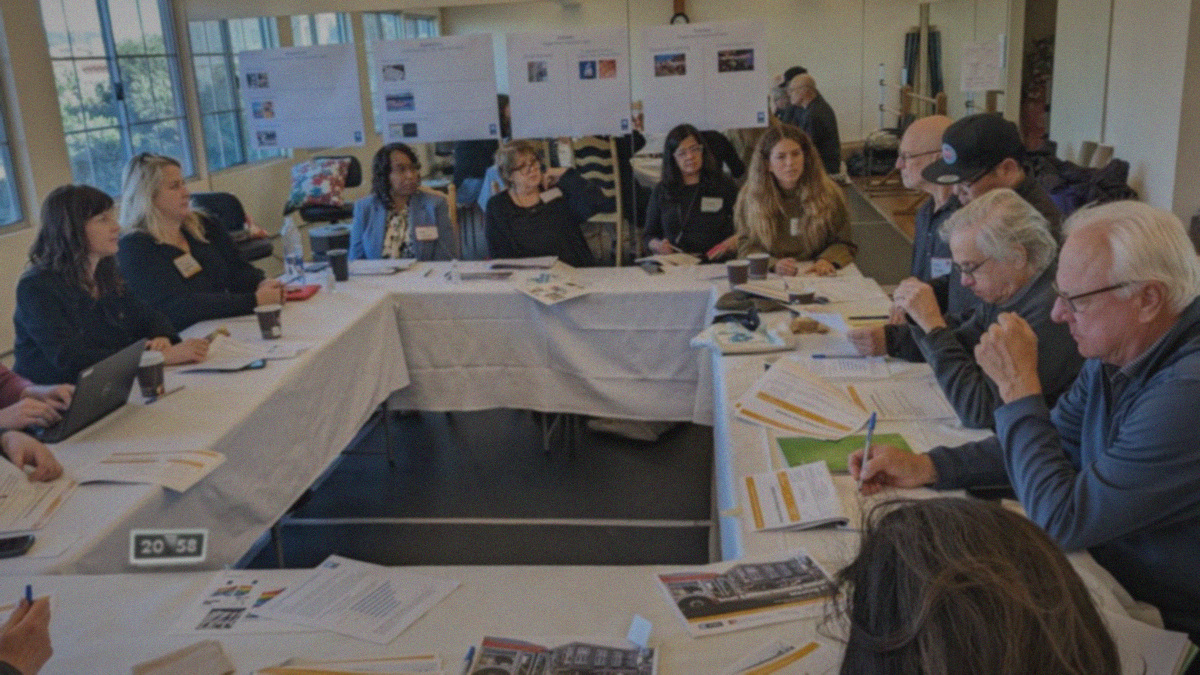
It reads 20h58
